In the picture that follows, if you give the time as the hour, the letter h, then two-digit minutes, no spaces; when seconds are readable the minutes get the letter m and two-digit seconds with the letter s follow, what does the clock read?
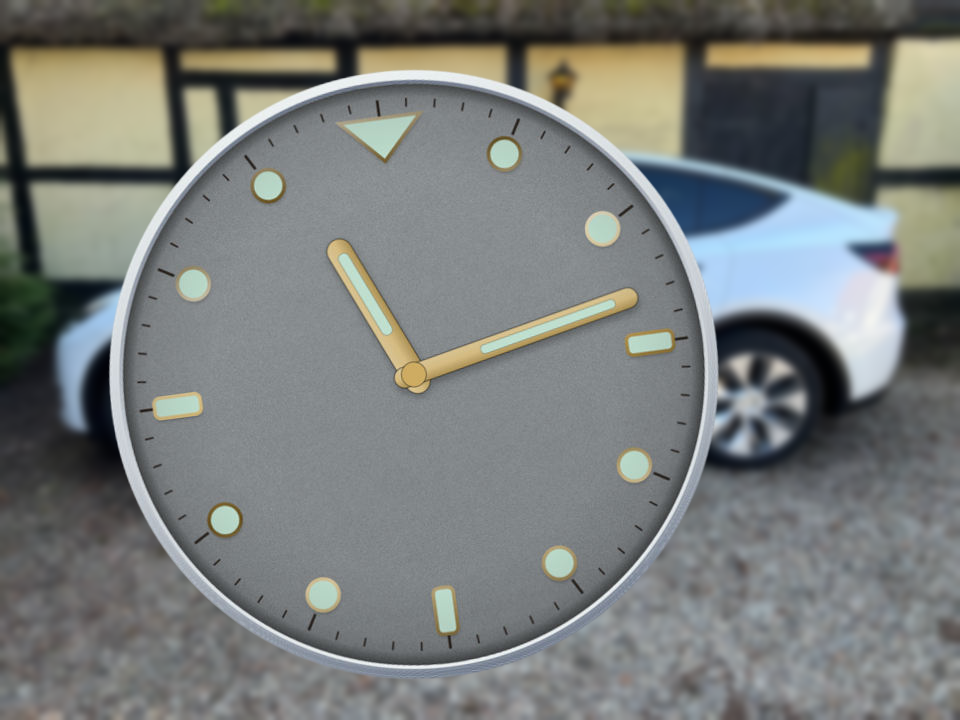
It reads 11h13
